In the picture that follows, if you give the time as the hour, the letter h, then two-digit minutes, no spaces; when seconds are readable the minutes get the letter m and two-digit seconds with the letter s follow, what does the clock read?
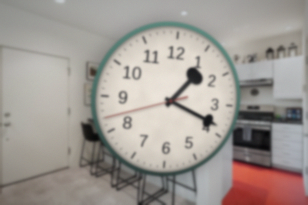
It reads 1h18m42s
